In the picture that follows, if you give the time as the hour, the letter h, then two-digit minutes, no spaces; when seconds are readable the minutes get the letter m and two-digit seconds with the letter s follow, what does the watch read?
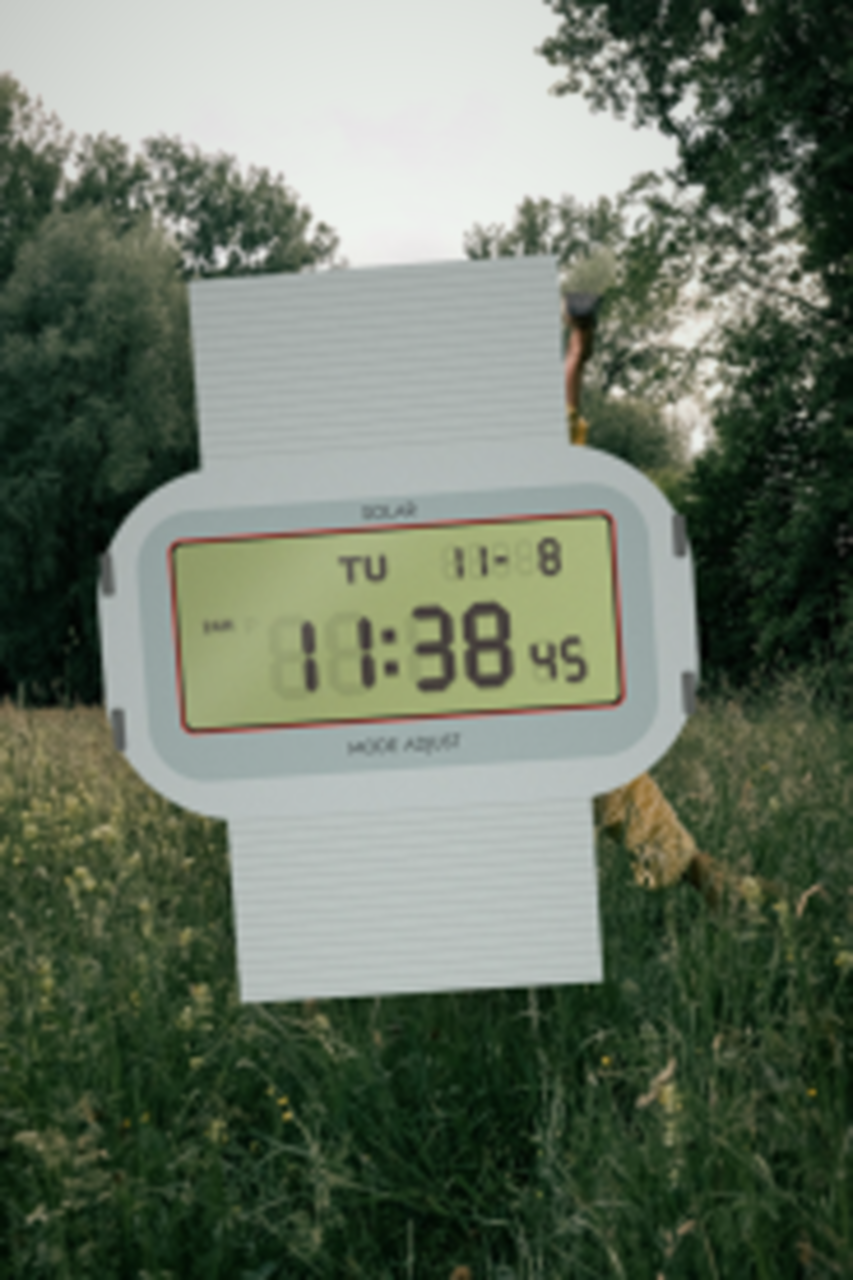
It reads 11h38m45s
